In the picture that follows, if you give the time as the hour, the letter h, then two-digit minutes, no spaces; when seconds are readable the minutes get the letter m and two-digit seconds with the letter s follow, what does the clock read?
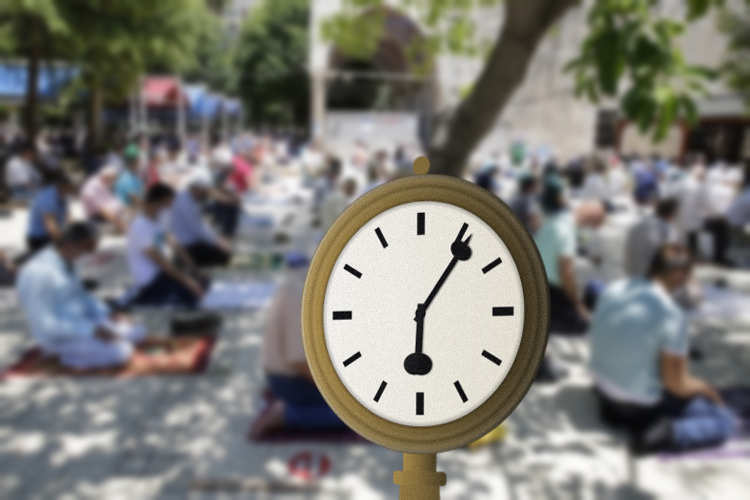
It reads 6h06
